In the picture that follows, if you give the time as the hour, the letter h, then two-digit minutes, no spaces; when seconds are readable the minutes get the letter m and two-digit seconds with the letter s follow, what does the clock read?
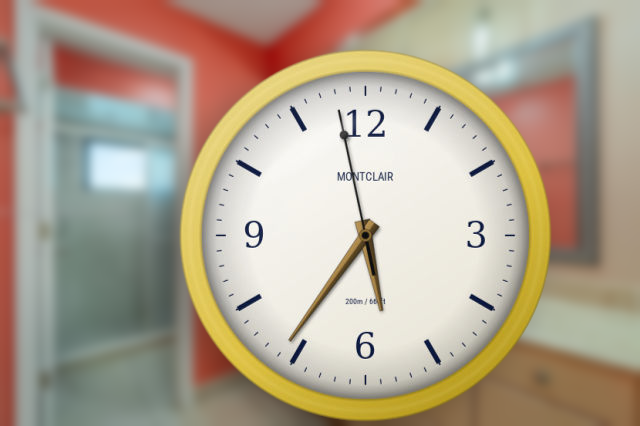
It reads 5h35m58s
